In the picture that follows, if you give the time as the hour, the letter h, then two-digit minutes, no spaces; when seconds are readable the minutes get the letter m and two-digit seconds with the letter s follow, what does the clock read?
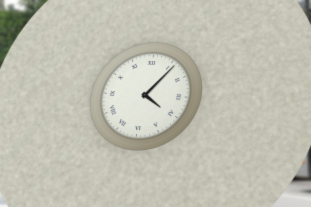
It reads 4h06
